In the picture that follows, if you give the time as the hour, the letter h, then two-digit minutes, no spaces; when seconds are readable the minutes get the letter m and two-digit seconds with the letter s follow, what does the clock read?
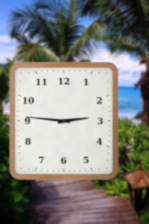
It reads 2h46
